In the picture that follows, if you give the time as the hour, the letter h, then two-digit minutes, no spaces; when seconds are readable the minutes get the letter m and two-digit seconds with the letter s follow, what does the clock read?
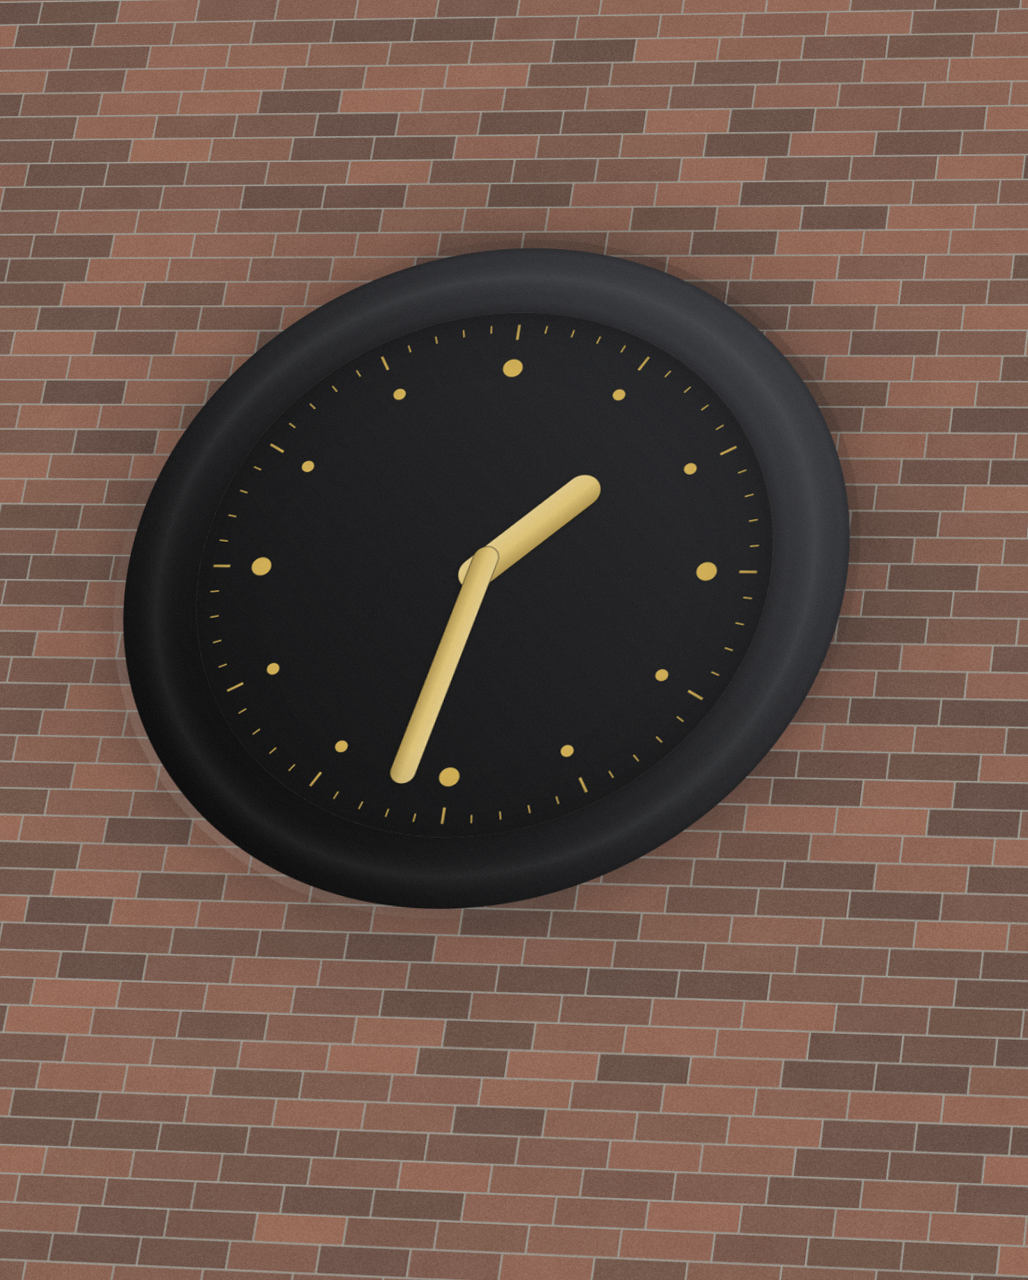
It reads 1h32
